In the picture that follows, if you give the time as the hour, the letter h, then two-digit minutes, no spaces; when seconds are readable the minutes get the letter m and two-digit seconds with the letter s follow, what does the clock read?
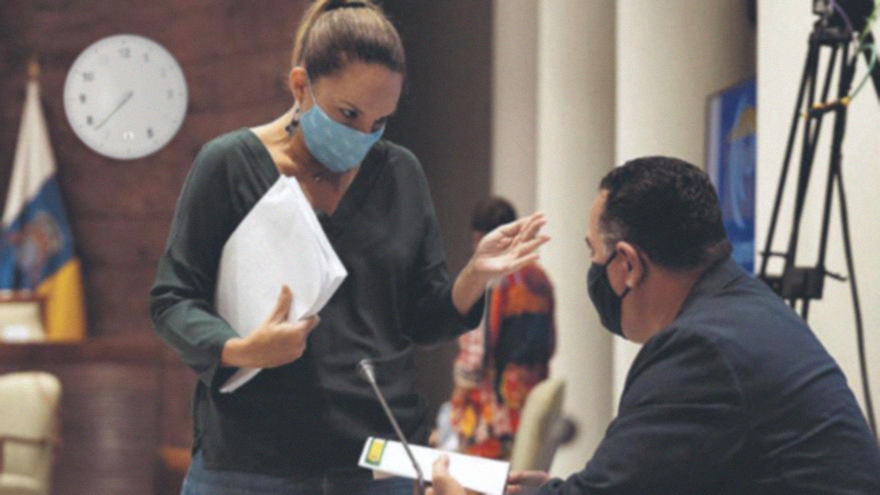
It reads 7h38
